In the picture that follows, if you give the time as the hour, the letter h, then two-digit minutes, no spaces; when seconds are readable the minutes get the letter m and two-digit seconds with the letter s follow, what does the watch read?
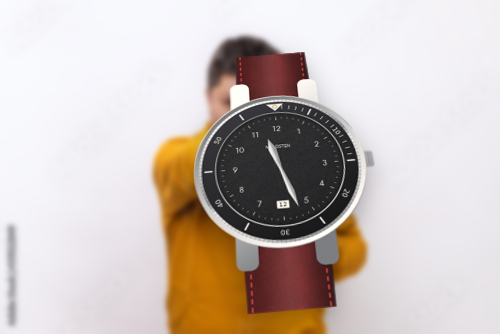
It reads 11h27
